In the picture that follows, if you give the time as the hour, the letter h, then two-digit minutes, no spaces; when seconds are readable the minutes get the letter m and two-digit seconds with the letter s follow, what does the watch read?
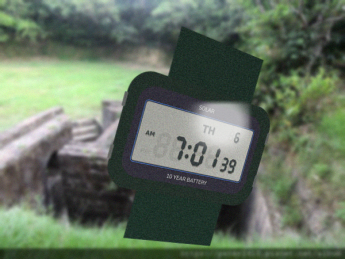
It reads 7h01m39s
